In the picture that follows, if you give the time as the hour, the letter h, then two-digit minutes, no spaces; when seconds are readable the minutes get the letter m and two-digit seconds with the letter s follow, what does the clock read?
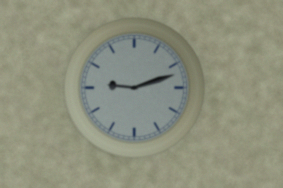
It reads 9h12
